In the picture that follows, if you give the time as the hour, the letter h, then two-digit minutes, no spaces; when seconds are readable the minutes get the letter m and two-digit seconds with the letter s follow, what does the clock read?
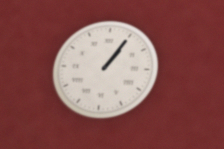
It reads 1h05
